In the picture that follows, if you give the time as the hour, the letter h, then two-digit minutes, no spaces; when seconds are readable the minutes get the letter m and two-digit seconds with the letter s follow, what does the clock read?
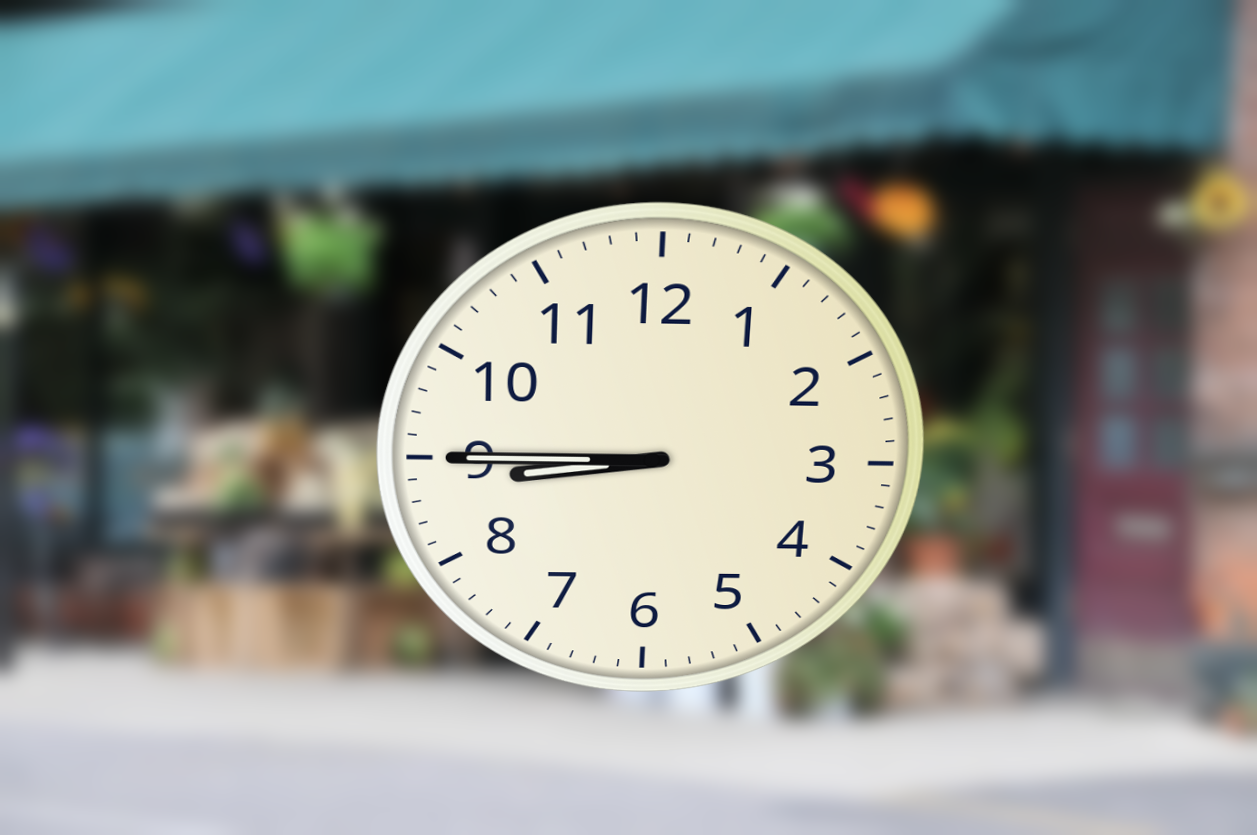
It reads 8h45
